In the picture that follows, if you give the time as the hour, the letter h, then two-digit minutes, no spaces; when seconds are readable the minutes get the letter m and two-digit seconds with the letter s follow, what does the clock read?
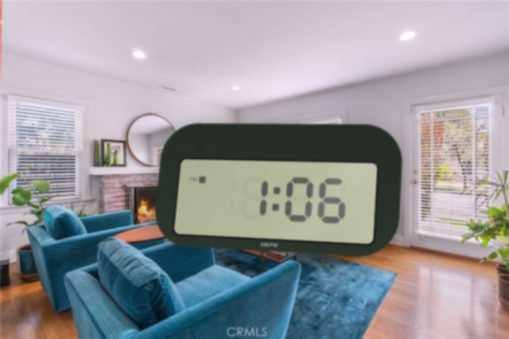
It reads 1h06
